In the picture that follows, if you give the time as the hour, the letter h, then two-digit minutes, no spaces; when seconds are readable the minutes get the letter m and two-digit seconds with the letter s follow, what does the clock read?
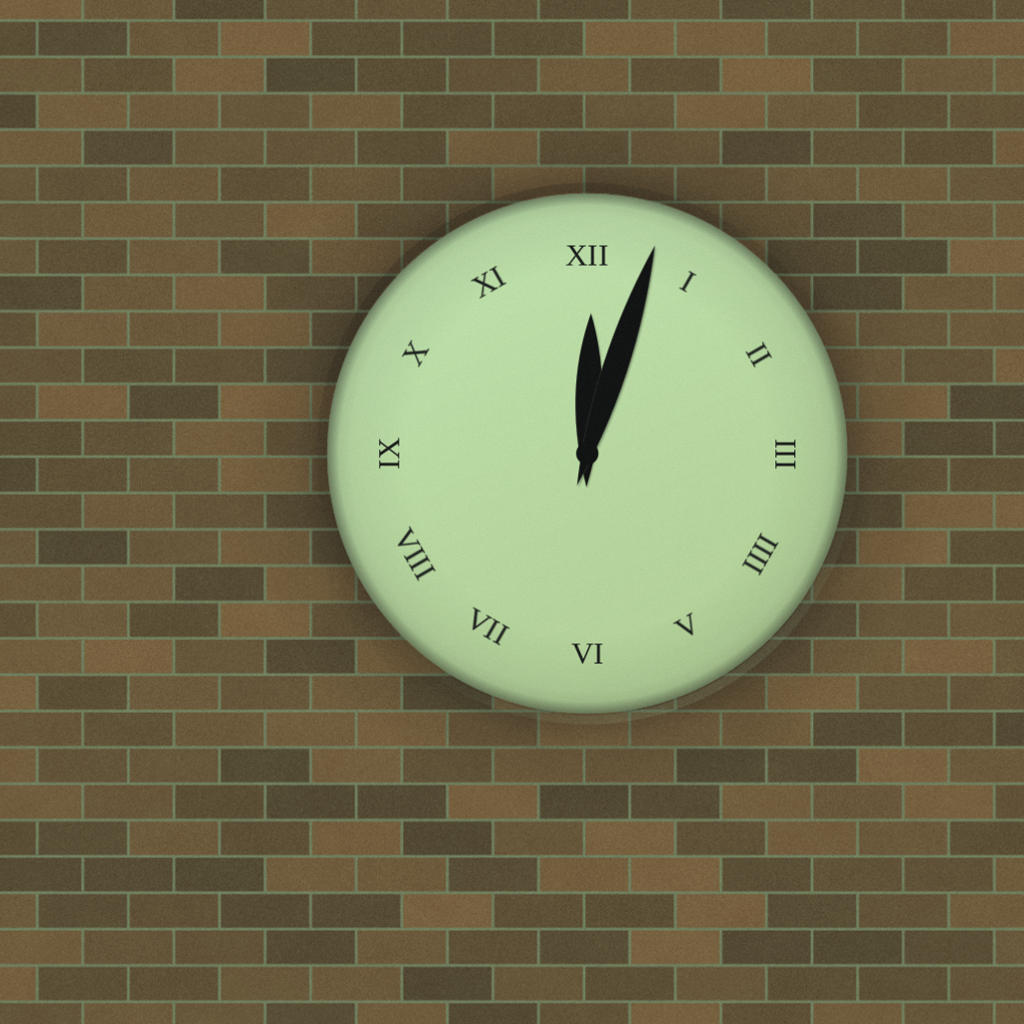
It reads 12h03
